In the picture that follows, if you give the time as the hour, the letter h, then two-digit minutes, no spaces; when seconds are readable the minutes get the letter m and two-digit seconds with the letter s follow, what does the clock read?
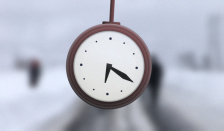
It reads 6h20
